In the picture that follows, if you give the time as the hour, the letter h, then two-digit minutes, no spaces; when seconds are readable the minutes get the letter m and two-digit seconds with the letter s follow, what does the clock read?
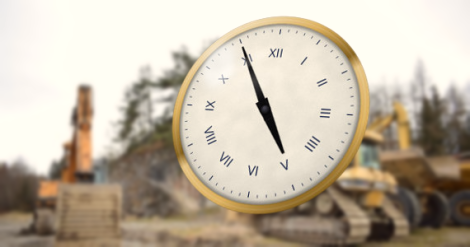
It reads 4h55
